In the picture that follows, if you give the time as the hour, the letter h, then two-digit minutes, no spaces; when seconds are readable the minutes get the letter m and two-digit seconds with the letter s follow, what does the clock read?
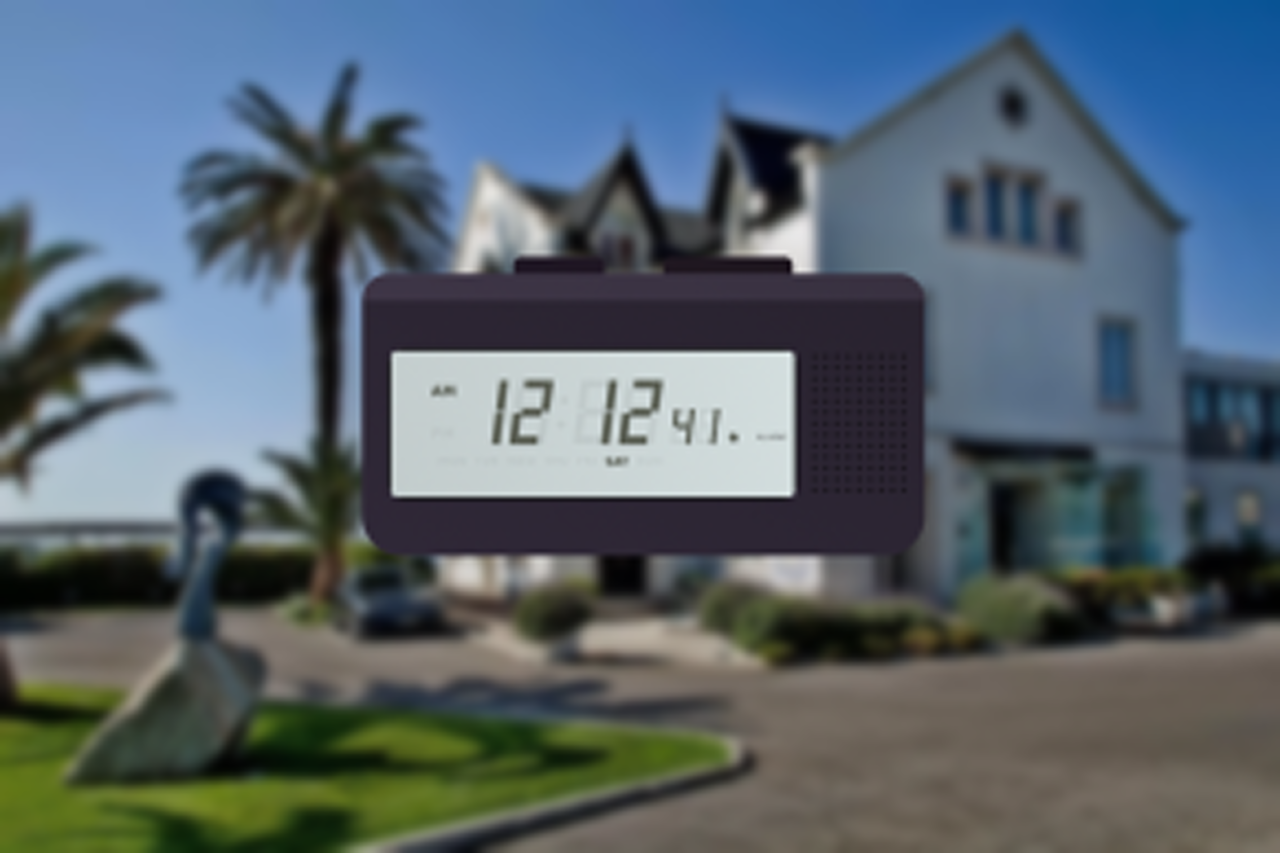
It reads 12h12m41s
